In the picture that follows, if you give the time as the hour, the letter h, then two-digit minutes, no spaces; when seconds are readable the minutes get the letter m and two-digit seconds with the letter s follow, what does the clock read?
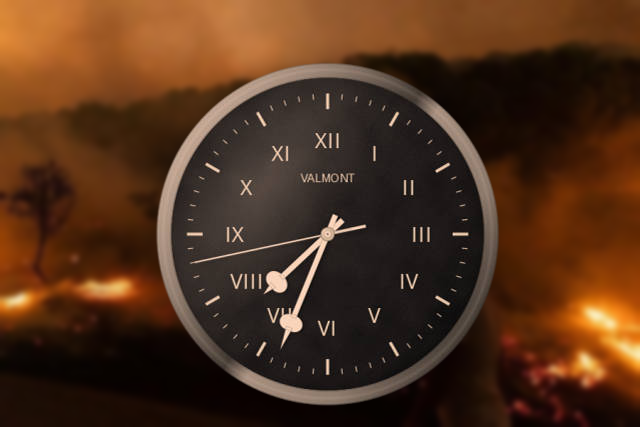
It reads 7h33m43s
